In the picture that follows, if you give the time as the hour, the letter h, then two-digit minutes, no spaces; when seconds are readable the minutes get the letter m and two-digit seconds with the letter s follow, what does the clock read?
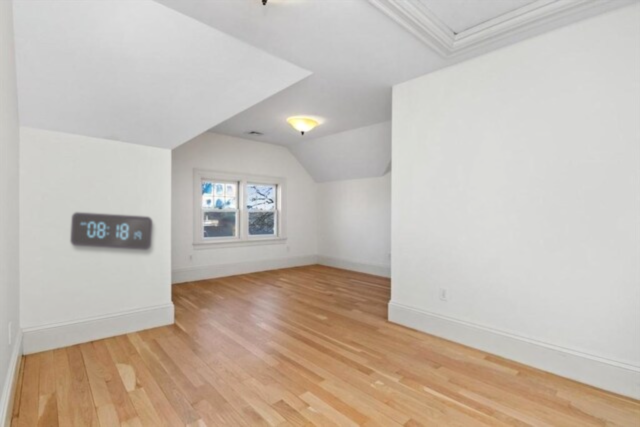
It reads 8h18
